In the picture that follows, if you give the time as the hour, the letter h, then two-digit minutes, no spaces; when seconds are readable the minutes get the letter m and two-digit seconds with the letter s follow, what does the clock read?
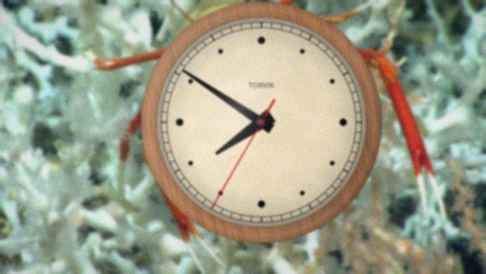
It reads 7h50m35s
